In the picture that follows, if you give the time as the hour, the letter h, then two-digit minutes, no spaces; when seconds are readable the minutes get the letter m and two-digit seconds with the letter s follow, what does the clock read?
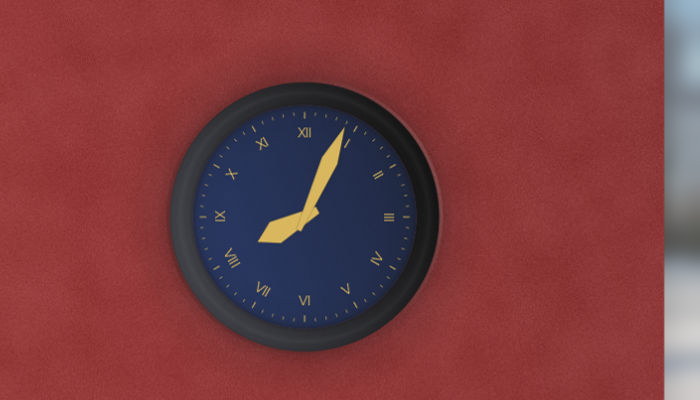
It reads 8h04
